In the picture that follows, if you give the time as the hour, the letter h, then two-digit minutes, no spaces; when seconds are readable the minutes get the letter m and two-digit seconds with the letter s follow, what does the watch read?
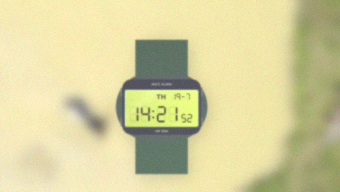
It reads 14h21
